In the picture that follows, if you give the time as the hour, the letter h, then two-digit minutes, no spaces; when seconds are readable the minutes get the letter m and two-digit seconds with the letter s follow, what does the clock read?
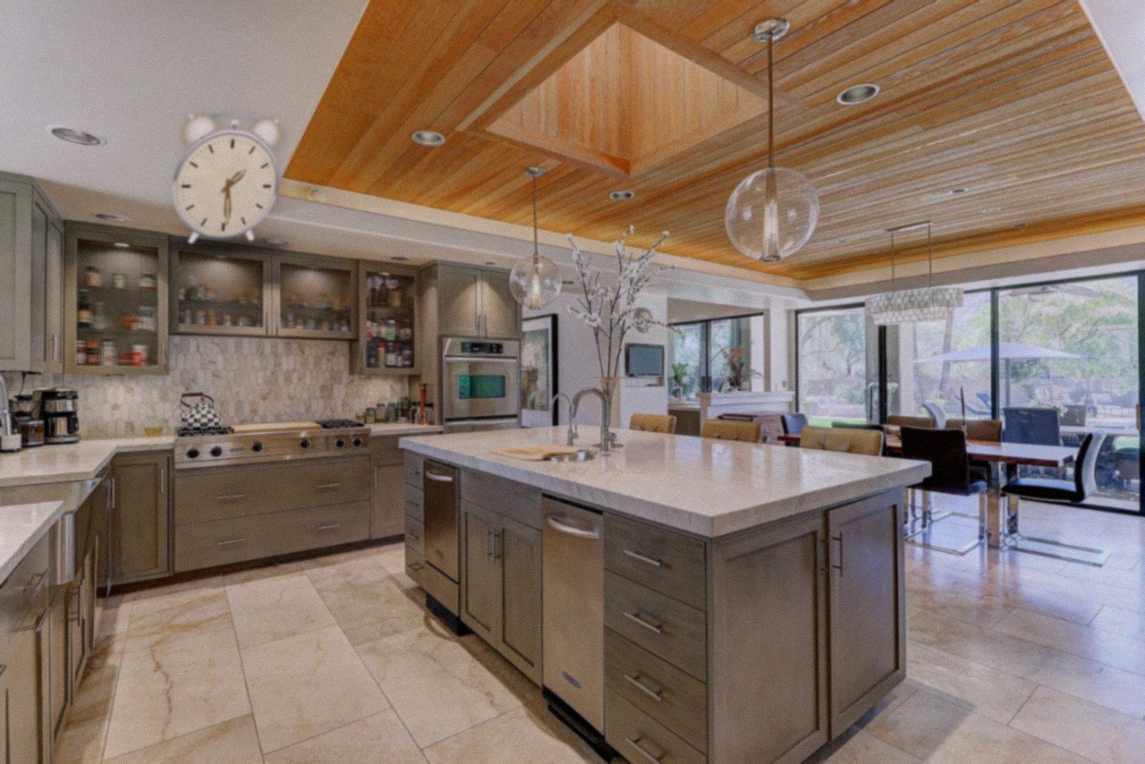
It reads 1h29
